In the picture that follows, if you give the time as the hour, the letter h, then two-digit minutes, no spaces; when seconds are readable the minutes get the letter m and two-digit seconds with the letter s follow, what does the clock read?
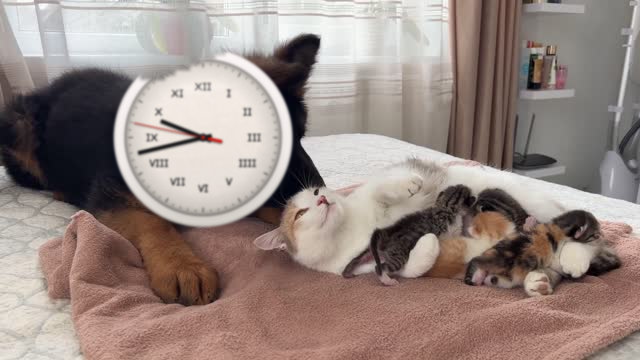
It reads 9h42m47s
